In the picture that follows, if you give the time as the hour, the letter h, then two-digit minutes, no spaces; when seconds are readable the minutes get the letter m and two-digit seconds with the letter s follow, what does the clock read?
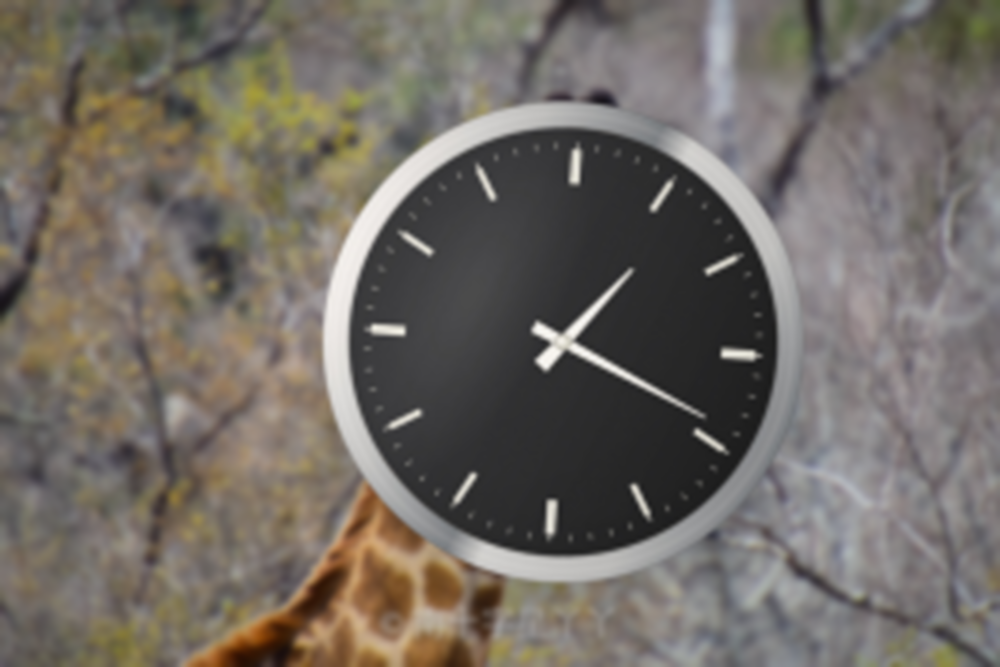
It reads 1h19
